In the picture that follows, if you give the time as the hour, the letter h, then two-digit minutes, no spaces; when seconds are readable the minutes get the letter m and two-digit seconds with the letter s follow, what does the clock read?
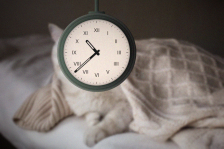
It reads 10h38
